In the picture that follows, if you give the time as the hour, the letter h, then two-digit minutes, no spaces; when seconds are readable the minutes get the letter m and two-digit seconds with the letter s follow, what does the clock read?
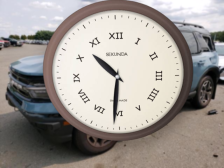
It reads 10h31
